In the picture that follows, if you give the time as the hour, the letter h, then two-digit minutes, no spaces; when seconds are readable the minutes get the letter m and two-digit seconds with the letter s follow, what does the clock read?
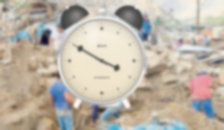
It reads 3h50
